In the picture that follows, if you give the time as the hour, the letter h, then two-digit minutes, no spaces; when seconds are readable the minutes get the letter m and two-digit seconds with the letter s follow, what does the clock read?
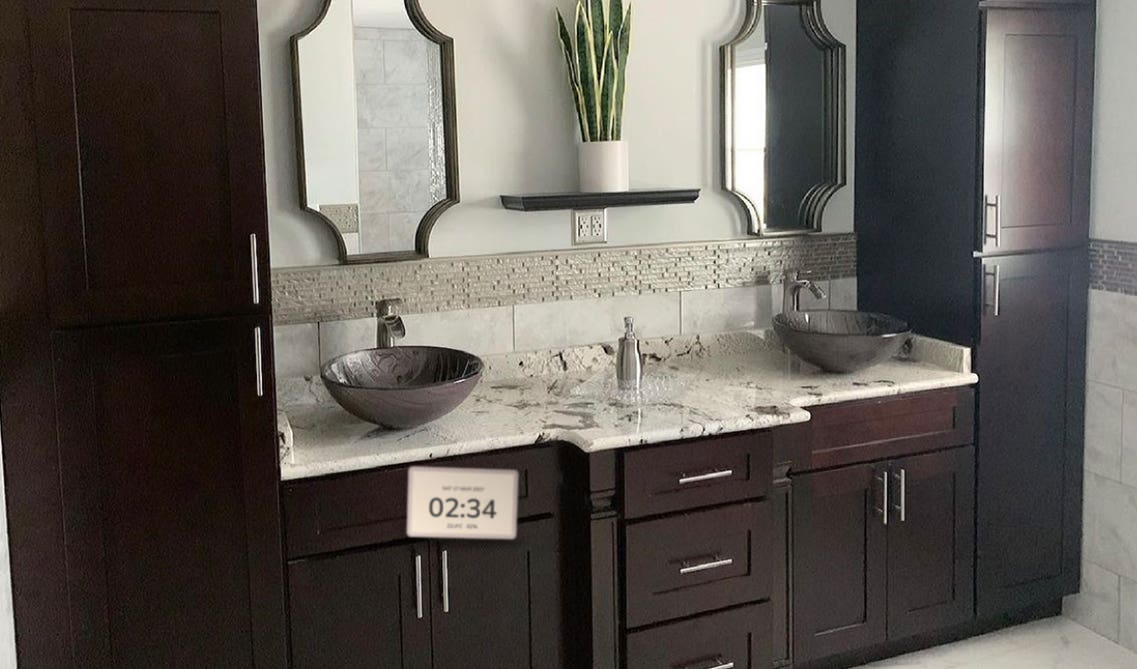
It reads 2h34
